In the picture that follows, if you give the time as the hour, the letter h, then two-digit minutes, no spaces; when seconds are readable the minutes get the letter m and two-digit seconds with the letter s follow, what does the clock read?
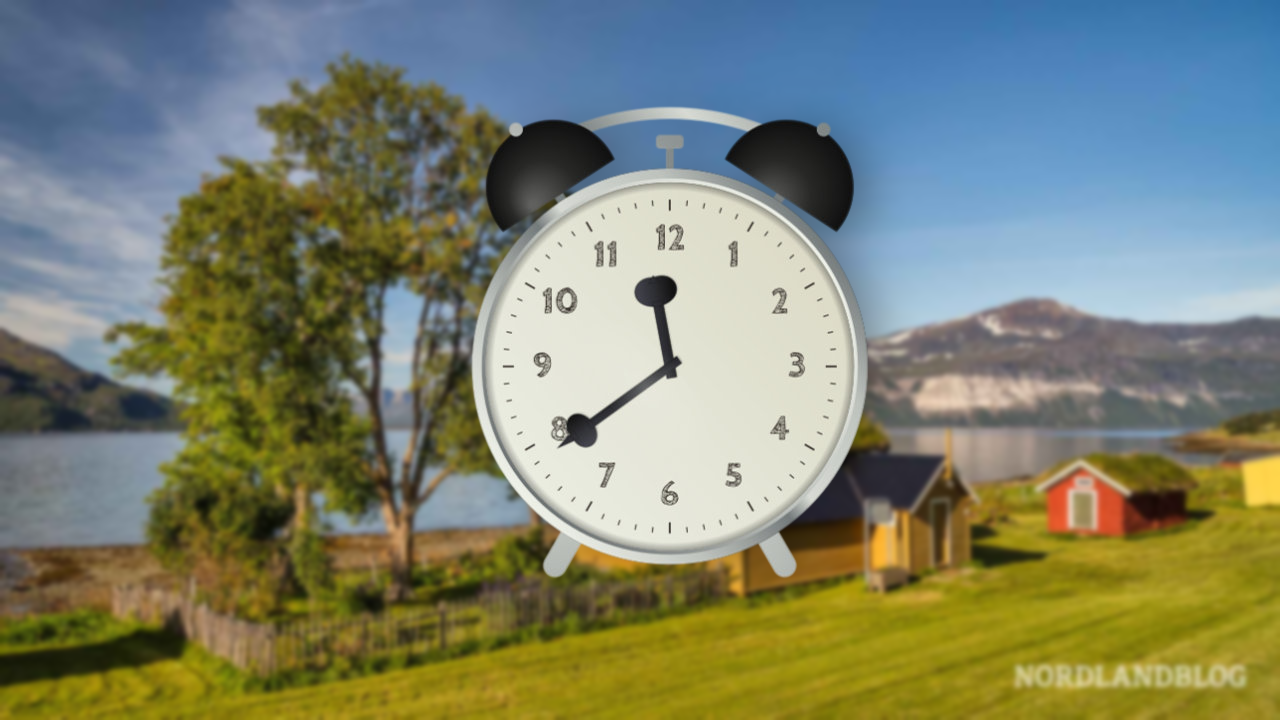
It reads 11h39
